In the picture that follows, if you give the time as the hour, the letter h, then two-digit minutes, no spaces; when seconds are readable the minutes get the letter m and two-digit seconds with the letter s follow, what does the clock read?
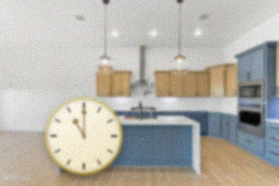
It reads 11h00
